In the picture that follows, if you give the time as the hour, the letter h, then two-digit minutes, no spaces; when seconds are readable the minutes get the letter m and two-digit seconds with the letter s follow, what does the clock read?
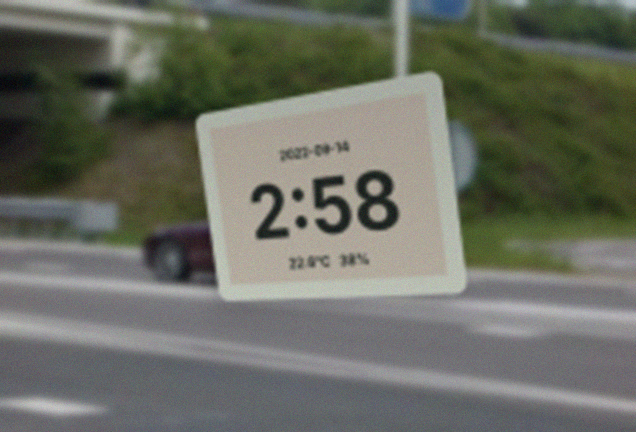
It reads 2h58
